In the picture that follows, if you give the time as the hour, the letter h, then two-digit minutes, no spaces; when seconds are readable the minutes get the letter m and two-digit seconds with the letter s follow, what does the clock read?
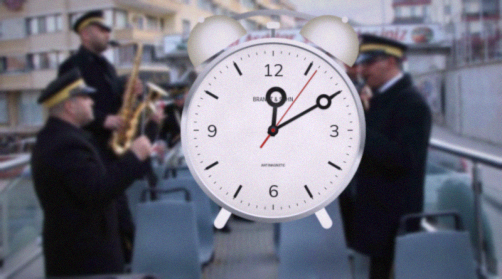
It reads 12h10m06s
